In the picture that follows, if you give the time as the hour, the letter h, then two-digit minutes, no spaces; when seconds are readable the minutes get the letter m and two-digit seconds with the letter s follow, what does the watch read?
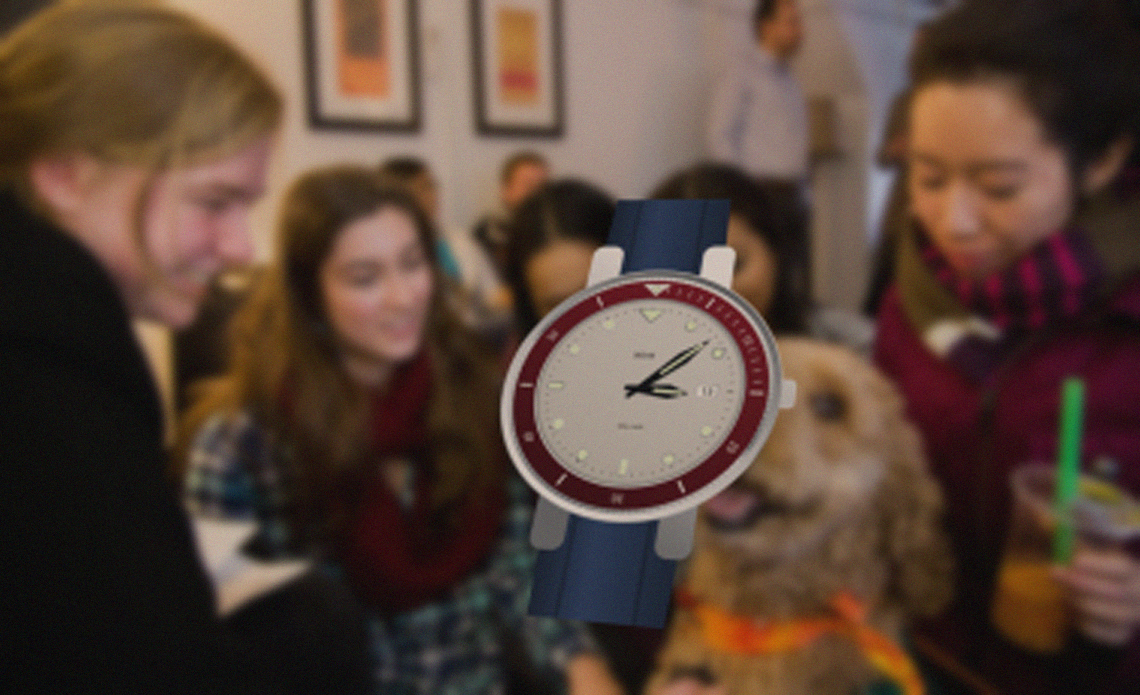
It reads 3h08
